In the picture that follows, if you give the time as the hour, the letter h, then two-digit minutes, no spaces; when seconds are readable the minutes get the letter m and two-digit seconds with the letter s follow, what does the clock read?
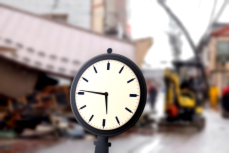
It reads 5h46
